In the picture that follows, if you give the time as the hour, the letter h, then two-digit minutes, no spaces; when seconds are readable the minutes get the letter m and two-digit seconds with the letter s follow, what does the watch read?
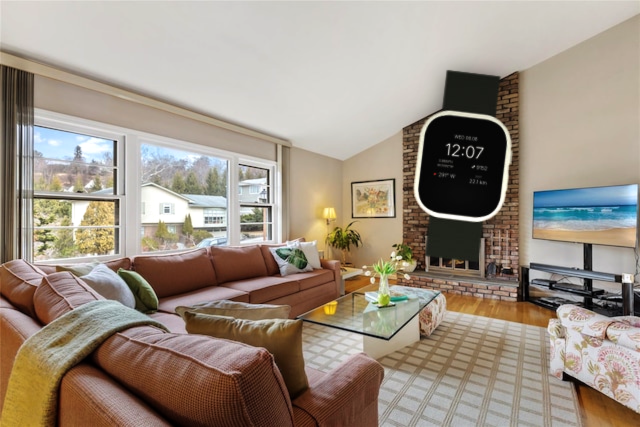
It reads 12h07
